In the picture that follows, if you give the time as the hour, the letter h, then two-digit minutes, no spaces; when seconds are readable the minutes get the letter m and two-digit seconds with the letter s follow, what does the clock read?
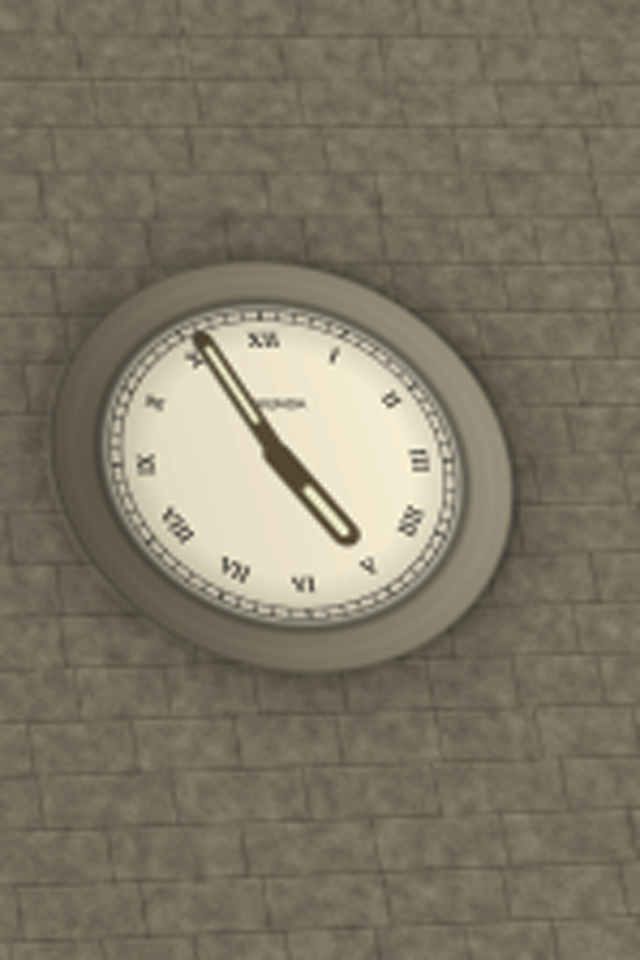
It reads 4h56
